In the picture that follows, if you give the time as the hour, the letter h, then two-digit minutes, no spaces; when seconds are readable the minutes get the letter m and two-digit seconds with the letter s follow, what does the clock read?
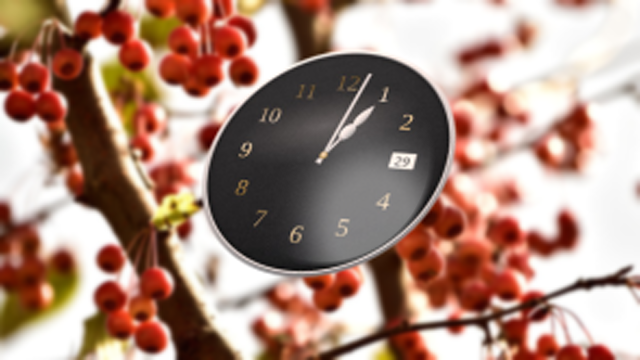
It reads 1h02
